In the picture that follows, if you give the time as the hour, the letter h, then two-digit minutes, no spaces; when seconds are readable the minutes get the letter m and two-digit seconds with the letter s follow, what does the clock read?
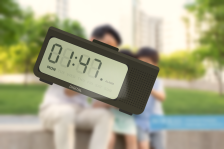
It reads 1h47
